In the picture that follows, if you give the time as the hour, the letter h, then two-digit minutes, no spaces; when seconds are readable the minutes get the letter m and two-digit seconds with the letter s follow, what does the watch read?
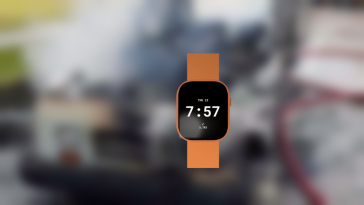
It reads 7h57
